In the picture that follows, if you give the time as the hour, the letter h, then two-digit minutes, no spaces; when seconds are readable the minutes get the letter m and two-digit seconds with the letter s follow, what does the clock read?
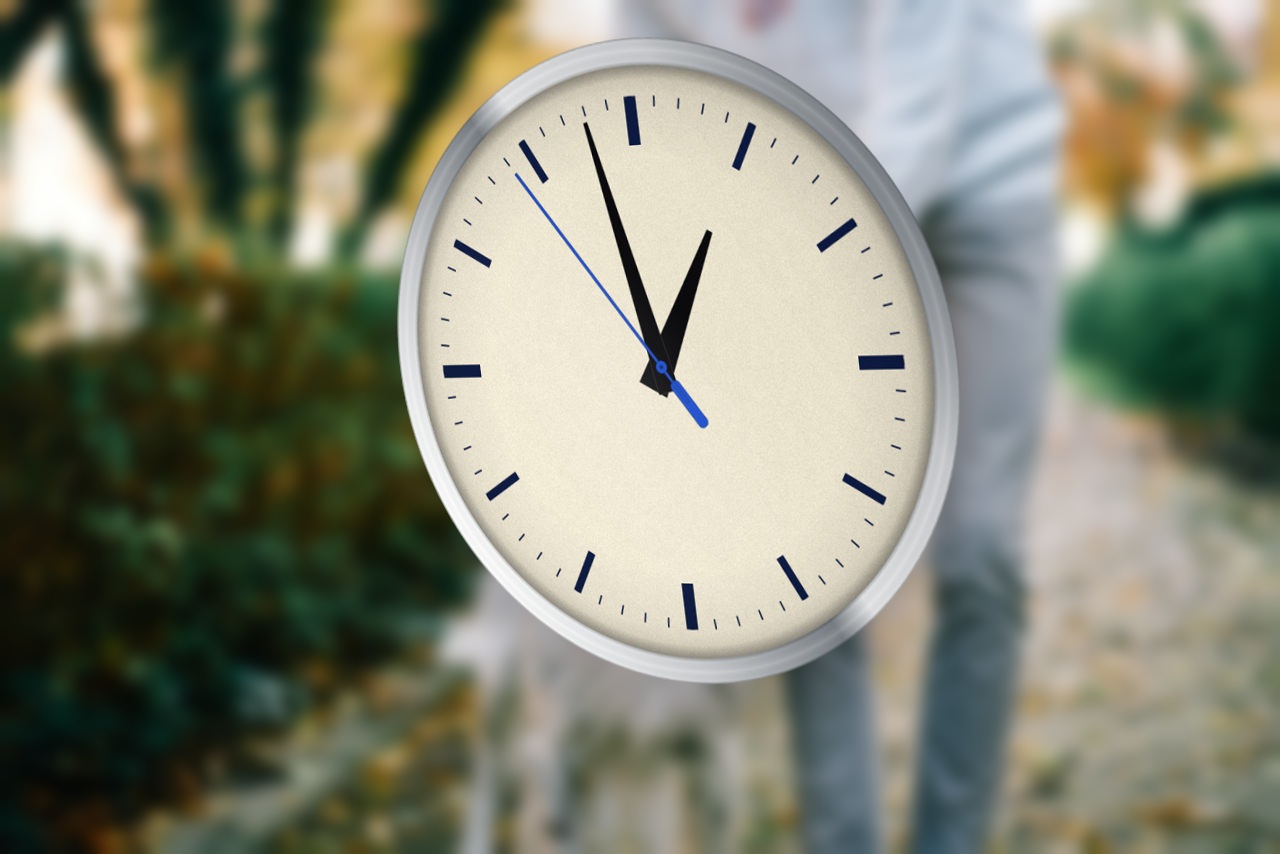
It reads 12h57m54s
